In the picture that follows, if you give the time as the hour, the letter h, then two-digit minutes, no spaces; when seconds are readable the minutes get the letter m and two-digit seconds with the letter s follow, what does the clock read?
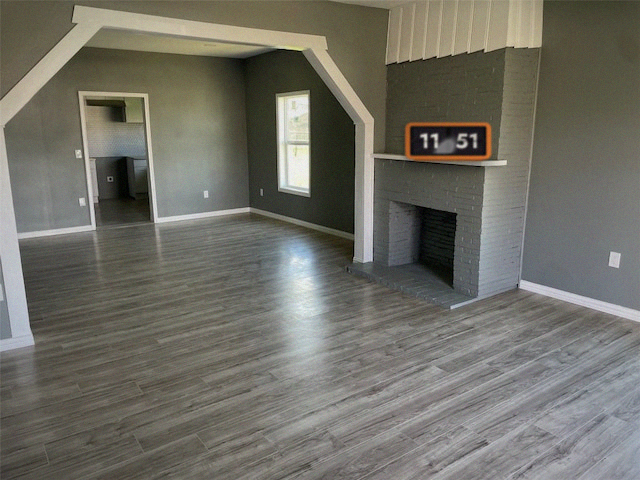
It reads 11h51
